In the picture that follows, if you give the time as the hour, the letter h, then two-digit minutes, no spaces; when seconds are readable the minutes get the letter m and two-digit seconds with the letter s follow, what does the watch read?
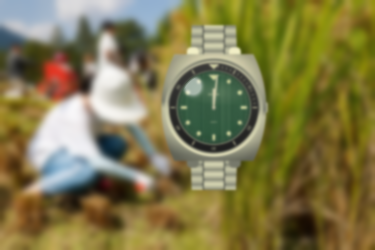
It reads 12h01
